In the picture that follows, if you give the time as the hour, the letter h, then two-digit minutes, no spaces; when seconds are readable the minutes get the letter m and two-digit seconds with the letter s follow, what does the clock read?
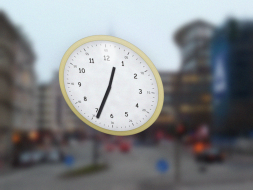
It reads 12h34
